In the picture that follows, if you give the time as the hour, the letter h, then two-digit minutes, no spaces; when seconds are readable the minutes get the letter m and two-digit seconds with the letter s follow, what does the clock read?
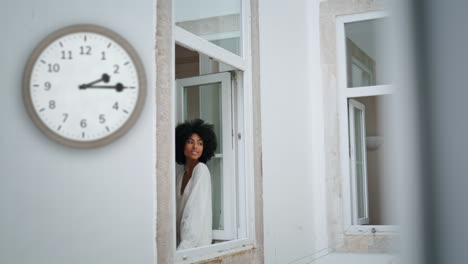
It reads 2h15
